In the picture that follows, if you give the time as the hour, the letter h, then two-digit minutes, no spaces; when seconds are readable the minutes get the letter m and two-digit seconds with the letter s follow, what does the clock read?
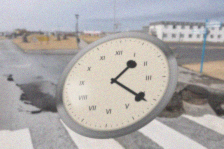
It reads 1h21
